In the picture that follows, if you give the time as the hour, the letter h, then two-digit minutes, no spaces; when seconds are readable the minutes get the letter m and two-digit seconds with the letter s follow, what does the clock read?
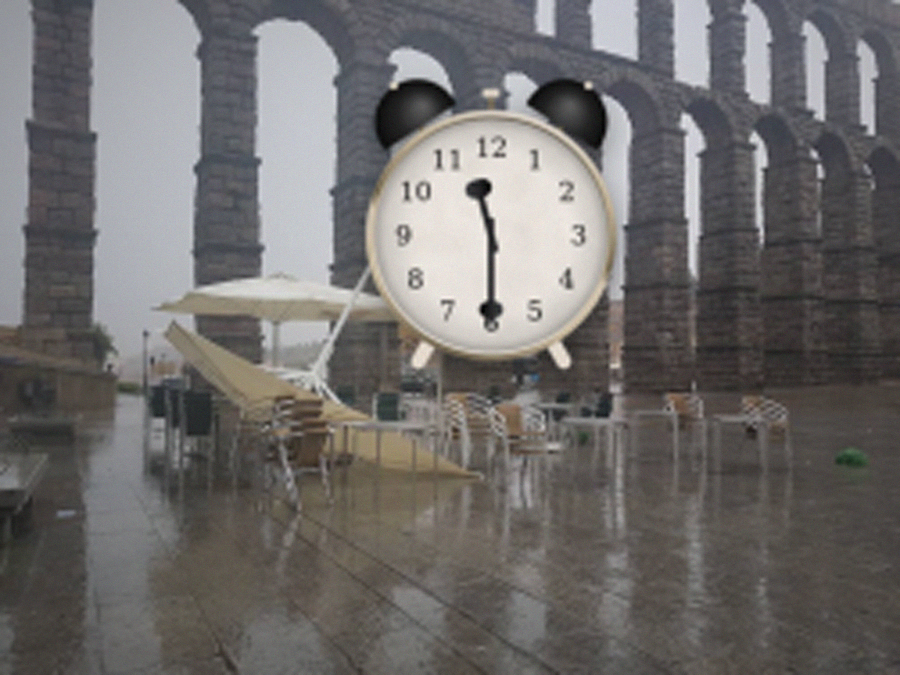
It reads 11h30
